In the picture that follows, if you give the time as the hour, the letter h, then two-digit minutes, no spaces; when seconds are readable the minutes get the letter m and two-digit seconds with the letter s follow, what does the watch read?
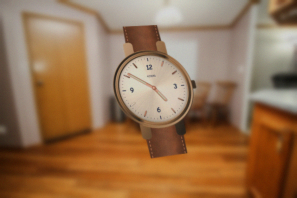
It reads 4h51
